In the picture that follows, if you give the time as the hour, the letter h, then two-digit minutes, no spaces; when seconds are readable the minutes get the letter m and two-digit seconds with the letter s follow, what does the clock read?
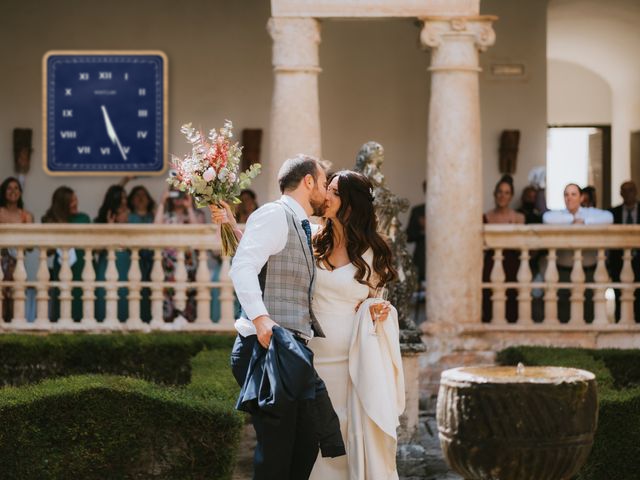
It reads 5h26
